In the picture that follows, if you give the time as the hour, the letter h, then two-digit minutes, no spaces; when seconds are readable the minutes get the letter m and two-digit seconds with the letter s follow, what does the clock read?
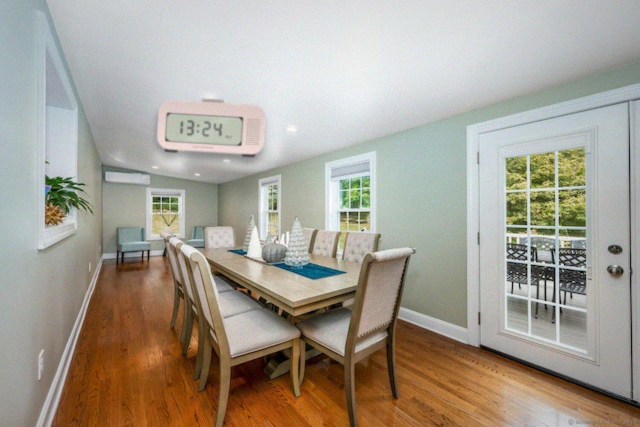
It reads 13h24
